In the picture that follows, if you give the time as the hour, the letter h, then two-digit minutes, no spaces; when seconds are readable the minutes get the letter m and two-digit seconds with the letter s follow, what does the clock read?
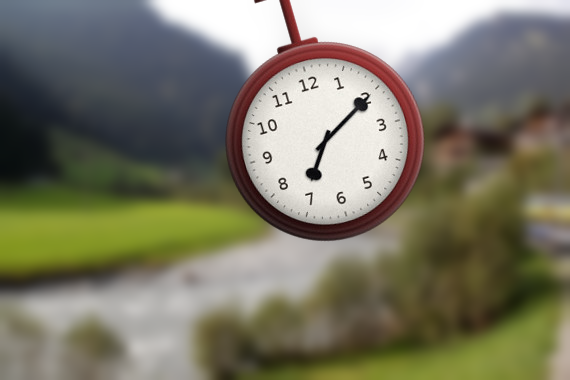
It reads 7h10
